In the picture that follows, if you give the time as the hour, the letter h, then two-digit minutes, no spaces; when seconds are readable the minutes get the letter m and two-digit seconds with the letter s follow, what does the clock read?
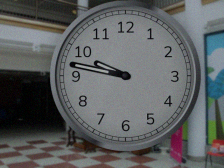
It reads 9h47
